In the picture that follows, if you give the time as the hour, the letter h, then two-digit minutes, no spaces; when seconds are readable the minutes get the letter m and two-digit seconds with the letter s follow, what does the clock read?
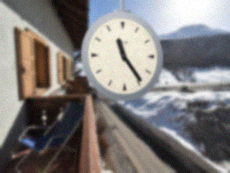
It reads 11h24
